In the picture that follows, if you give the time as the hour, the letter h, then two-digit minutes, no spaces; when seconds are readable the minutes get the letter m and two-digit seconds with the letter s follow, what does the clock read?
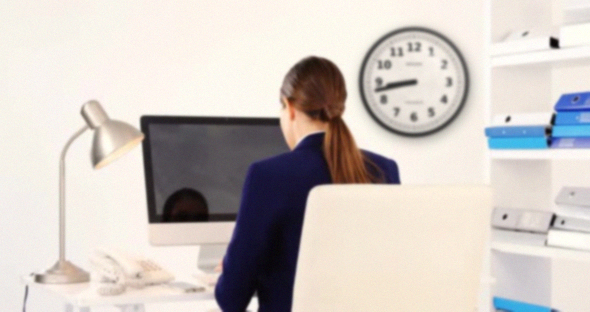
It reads 8h43
